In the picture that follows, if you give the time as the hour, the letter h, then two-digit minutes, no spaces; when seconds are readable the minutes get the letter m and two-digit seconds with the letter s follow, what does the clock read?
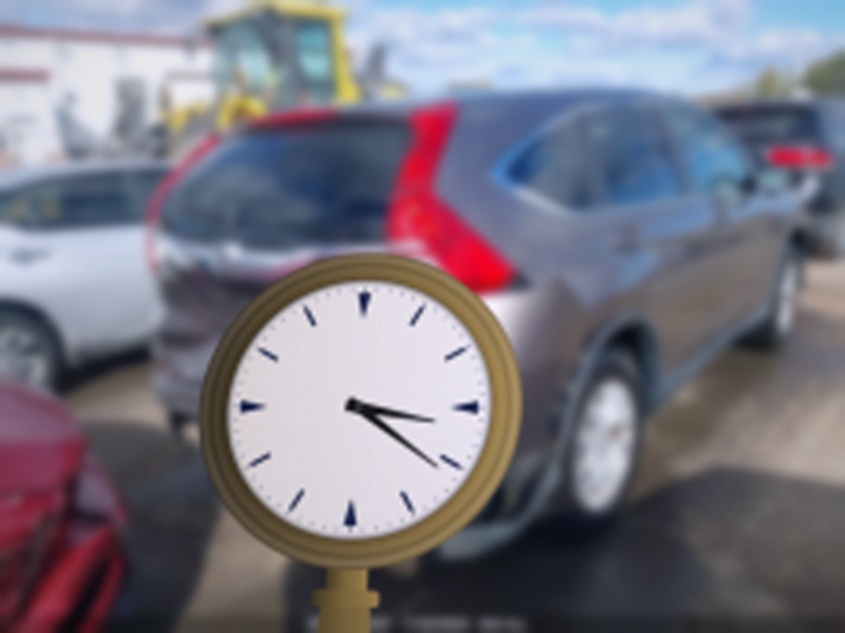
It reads 3h21
